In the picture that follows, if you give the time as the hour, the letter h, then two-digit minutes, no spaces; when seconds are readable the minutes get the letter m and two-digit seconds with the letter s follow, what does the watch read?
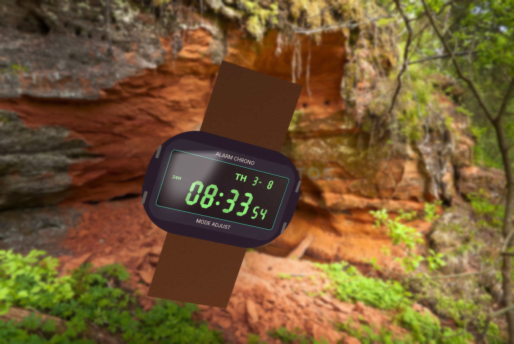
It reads 8h33m54s
